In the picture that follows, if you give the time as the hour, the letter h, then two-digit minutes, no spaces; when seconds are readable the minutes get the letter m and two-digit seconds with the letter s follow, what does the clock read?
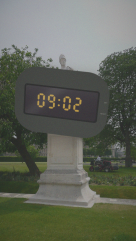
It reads 9h02
